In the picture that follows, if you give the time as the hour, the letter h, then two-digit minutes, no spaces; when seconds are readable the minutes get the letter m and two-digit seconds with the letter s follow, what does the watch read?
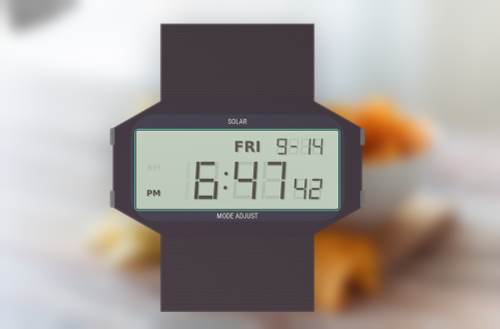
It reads 6h47m42s
